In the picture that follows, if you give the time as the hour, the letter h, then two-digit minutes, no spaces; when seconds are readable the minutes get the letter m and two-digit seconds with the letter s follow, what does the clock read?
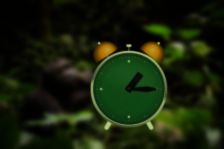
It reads 1h15
